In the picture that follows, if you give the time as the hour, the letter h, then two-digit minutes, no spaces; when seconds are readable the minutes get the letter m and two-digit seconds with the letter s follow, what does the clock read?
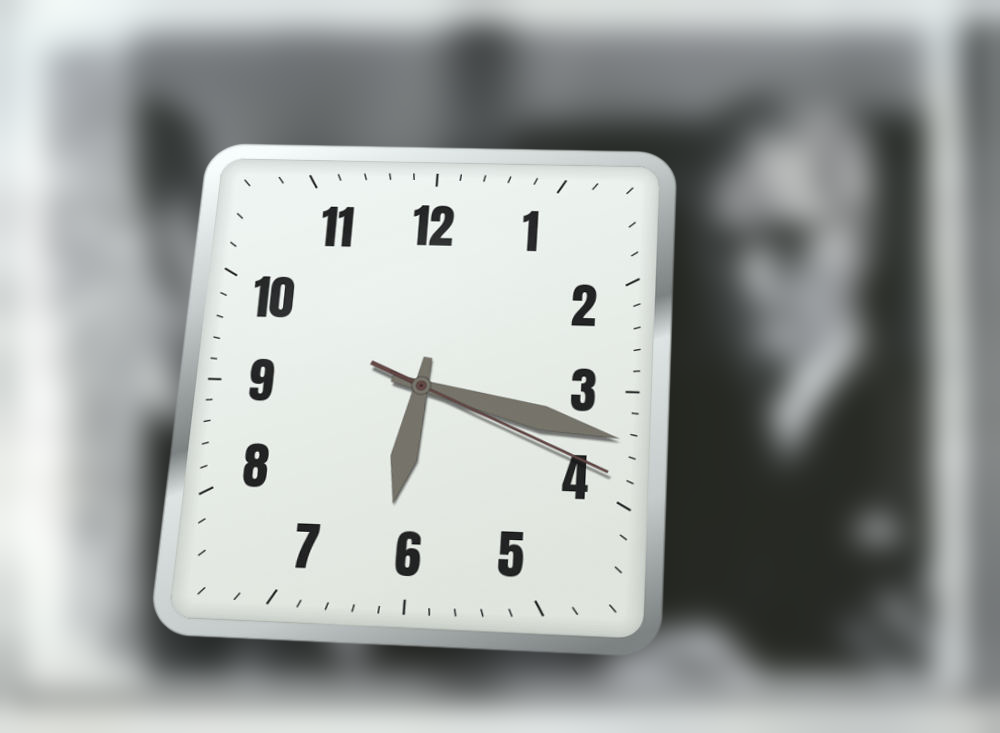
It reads 6h17m19s
